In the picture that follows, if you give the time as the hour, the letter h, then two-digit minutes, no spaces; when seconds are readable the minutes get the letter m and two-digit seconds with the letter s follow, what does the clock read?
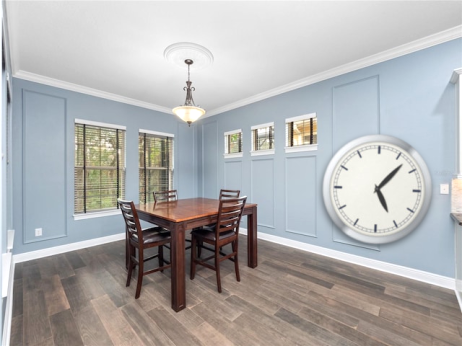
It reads 5h07
